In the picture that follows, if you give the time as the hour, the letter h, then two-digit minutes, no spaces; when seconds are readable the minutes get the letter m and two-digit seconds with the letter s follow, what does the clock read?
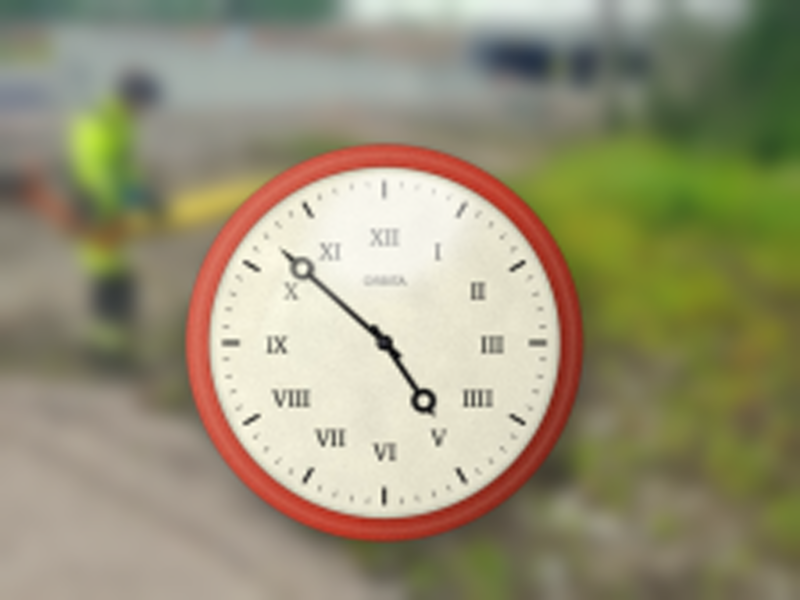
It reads 4h52
